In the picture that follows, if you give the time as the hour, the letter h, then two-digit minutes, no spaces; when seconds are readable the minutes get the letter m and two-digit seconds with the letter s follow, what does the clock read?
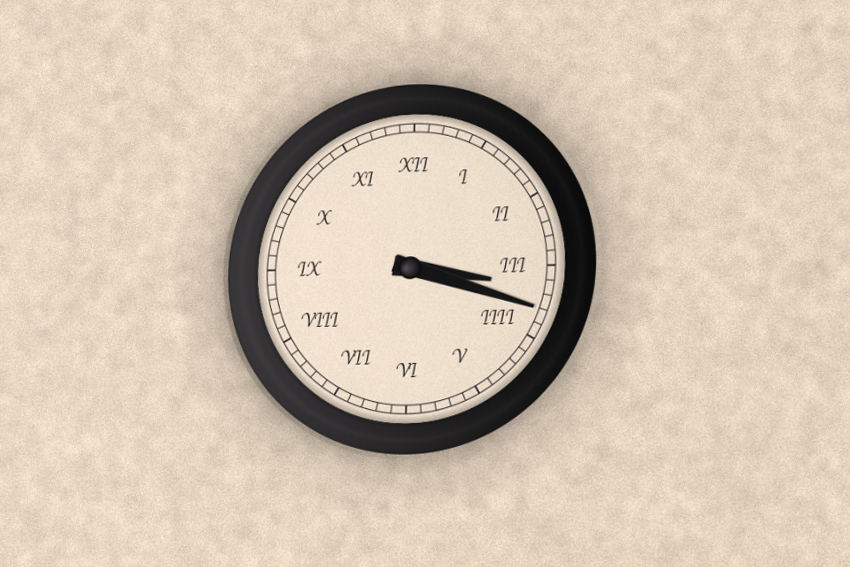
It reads 3h18
